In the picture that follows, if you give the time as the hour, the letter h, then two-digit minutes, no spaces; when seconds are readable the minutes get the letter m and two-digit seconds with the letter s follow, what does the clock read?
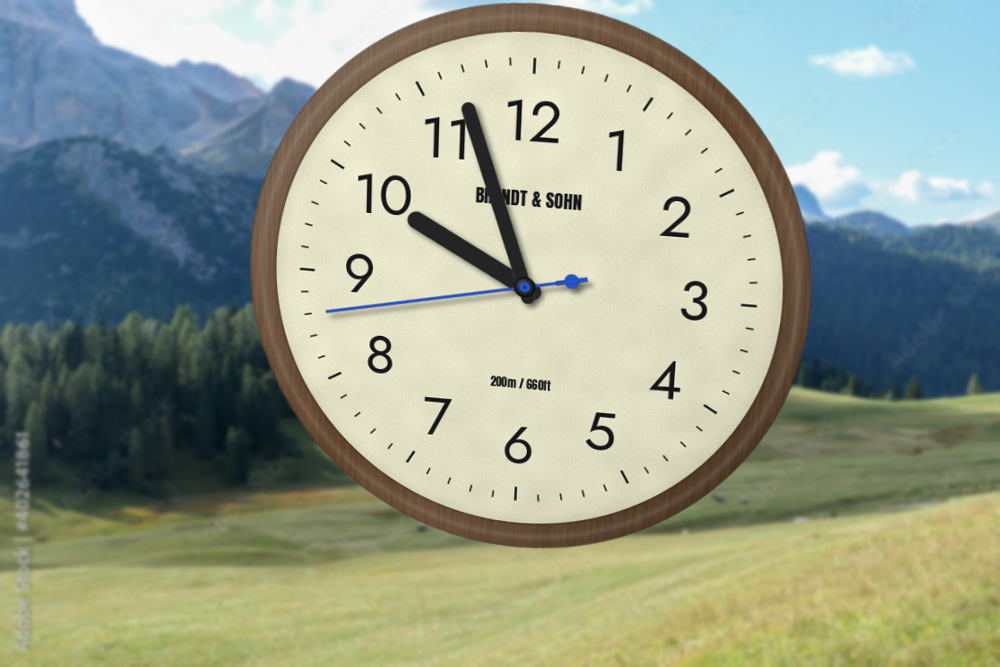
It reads 9h56m43s
